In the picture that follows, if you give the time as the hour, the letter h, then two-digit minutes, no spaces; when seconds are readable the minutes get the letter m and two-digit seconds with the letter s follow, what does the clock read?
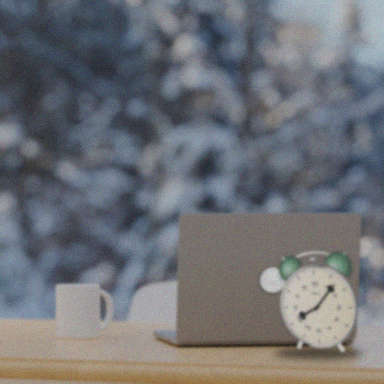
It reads 8h07
